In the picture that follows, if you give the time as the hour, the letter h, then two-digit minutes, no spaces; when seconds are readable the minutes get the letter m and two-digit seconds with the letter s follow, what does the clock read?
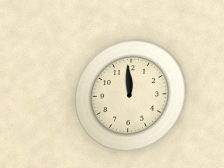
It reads 11h59
